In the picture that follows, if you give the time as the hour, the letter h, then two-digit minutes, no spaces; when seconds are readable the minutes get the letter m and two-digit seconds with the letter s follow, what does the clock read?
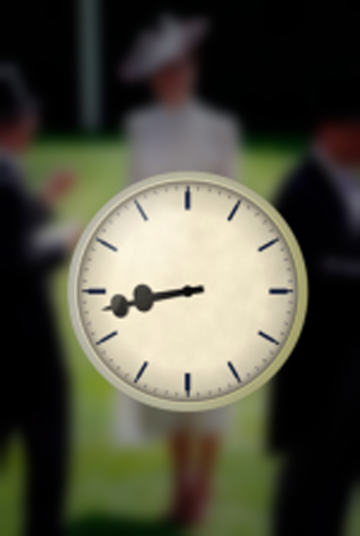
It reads 8h43
